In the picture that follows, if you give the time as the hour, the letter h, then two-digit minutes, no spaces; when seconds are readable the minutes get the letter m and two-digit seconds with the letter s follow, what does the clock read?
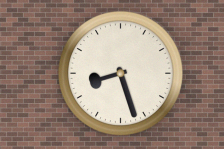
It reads 8h27
